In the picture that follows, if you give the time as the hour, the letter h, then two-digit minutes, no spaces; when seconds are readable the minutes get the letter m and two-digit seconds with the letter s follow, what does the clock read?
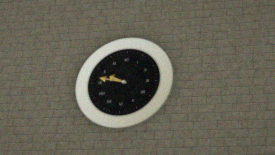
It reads 9h47
